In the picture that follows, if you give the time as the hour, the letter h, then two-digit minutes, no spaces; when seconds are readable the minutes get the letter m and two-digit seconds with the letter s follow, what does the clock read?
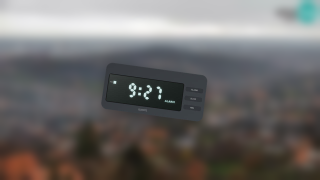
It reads 9h27
